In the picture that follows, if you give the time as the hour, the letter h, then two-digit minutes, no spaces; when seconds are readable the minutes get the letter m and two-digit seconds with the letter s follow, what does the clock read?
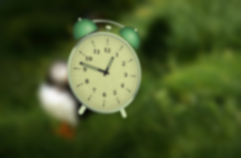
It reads 12h47
